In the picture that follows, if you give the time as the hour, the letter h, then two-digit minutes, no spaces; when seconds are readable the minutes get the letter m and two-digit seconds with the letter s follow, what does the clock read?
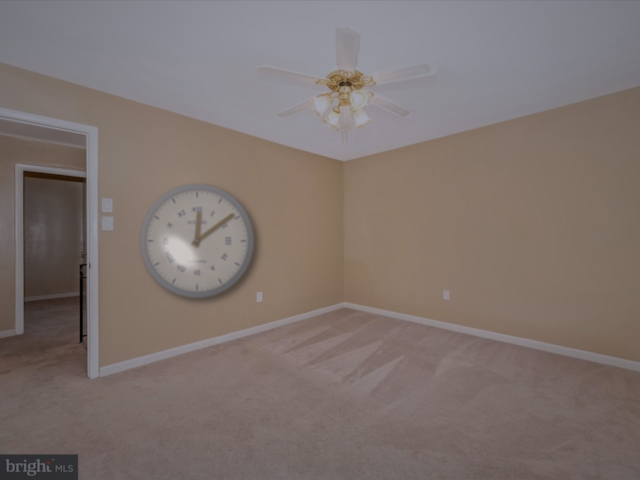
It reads 12h09
